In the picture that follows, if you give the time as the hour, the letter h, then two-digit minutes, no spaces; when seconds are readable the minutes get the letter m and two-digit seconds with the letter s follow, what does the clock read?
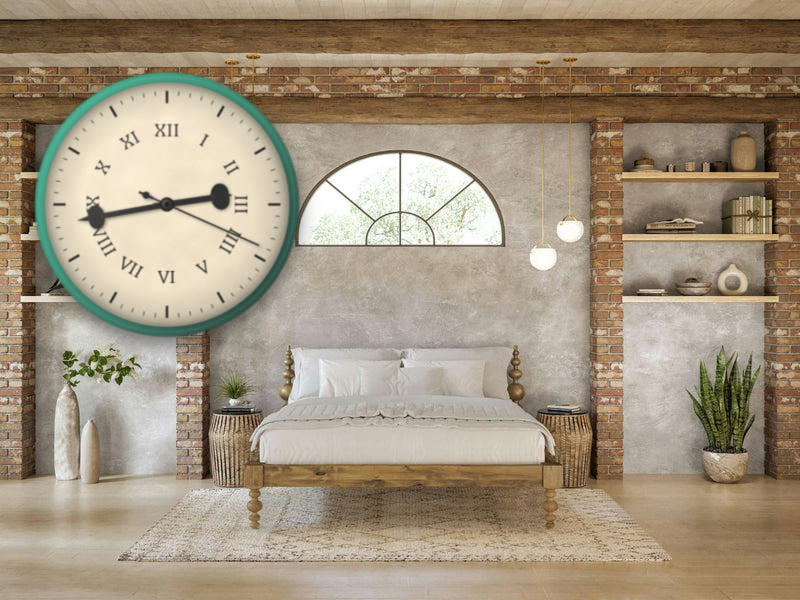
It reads 2h43m19s
